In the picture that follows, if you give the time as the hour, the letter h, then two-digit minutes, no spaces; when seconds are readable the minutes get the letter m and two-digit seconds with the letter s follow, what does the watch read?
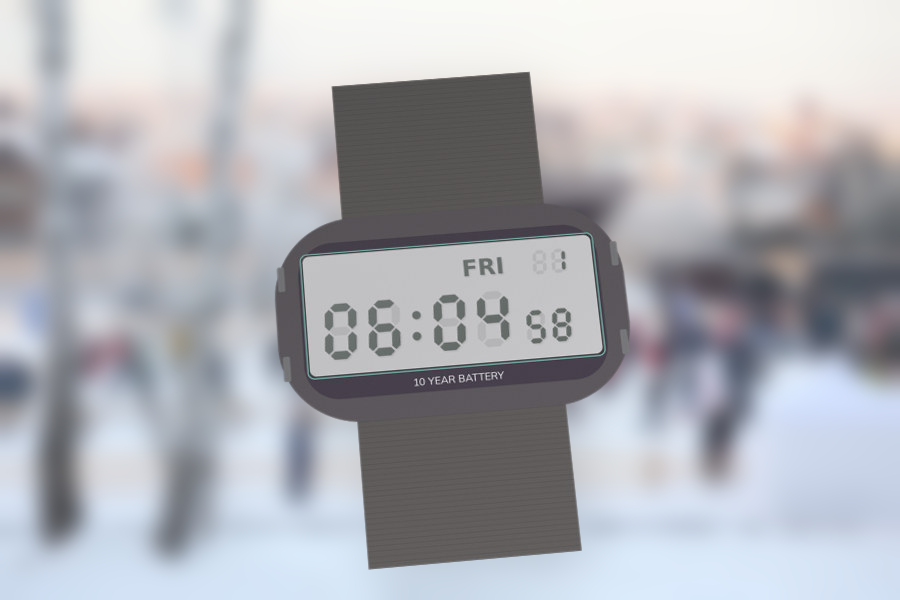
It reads 6h04m58s
